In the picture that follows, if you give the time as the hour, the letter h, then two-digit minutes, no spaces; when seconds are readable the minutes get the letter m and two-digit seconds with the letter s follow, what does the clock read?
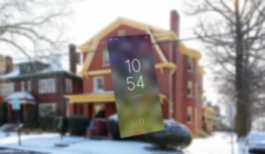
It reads 10h54
